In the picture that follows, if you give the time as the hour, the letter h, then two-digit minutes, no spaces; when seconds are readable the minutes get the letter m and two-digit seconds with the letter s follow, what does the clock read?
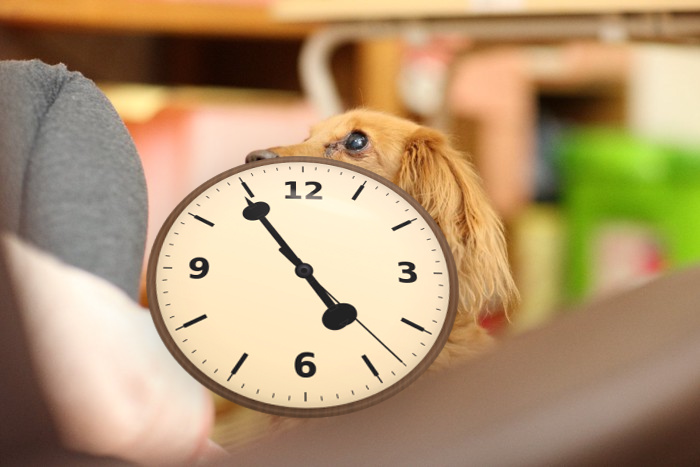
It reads 4h54m23s
